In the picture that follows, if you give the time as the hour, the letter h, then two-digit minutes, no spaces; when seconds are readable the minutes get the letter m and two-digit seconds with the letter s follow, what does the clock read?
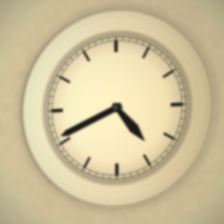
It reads 4h41
